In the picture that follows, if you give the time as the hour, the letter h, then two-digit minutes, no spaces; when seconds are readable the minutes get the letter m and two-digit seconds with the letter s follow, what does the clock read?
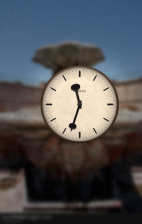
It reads 11h33
